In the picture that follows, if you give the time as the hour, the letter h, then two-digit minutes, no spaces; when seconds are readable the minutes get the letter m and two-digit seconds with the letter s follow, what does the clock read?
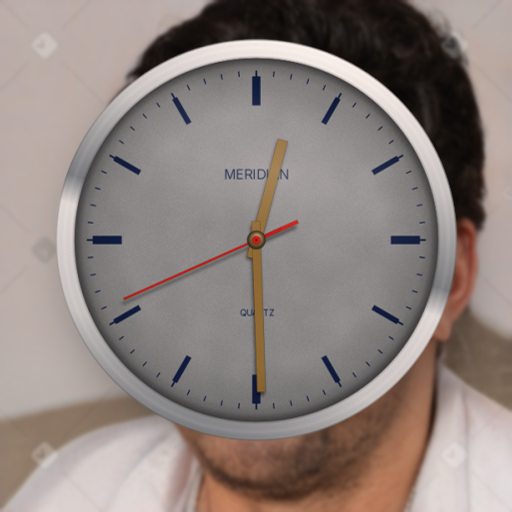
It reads 12h29m41s
